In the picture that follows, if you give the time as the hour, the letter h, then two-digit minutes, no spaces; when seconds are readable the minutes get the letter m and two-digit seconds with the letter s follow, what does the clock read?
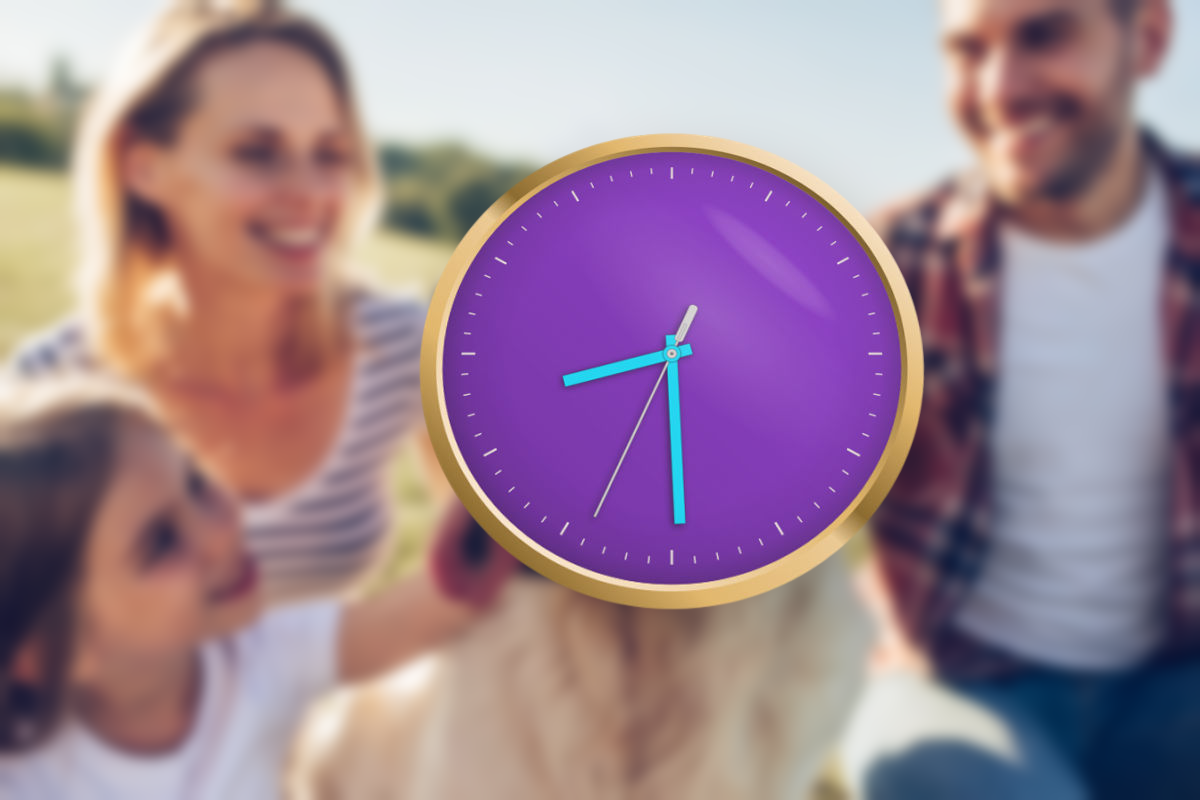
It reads 8h29m34s
